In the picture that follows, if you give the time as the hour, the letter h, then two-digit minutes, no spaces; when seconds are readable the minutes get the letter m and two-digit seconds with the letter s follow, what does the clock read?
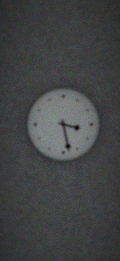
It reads 3h28
